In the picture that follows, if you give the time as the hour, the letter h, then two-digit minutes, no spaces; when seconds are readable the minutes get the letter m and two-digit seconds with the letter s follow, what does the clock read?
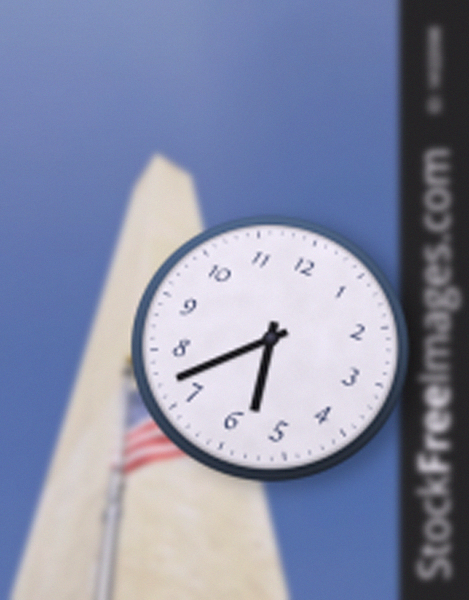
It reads 5h37
